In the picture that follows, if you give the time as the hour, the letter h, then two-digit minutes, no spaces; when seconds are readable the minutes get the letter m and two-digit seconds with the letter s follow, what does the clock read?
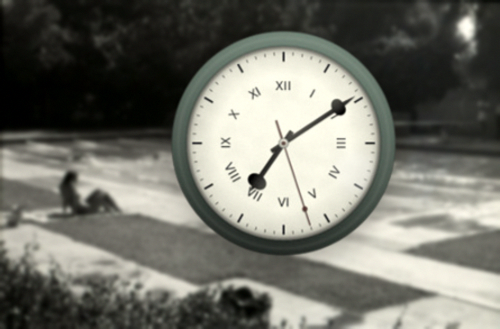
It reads 7h09m27s
